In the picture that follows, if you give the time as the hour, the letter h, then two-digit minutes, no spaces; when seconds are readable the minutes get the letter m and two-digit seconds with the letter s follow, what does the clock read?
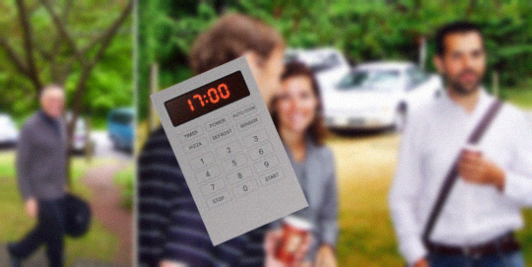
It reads 17h00
